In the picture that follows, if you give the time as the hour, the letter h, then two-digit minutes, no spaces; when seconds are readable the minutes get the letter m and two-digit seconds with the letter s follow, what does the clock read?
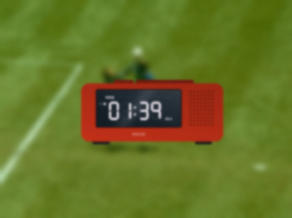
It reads 1h39
